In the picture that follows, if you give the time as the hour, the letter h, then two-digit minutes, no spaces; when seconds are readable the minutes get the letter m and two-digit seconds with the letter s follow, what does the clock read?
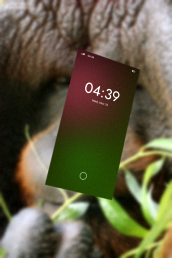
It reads 4h39
